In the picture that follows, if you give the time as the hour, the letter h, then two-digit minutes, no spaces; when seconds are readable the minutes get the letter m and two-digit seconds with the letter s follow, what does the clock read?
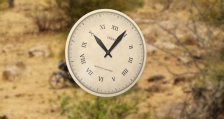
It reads 10h04
